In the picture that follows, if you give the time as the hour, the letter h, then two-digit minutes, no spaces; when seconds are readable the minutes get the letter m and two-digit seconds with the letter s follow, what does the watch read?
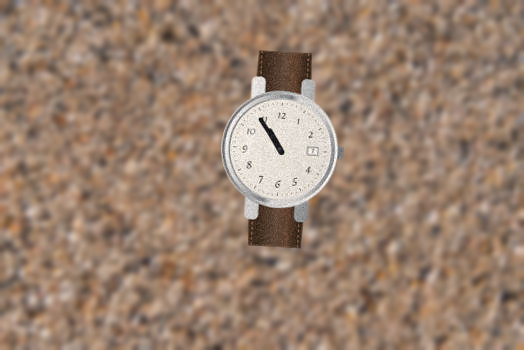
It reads 10h54
